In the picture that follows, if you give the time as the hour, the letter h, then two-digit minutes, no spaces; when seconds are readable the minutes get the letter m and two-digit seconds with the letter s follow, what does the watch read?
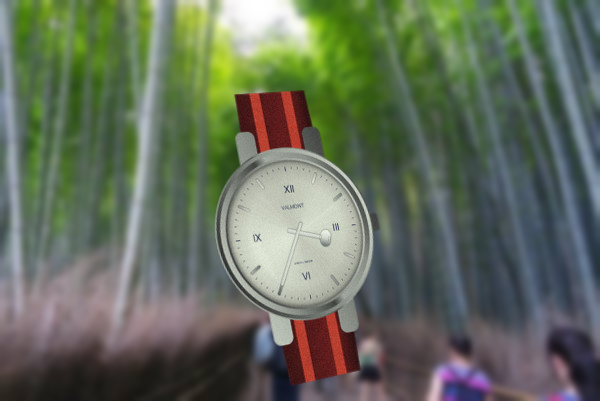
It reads 3h35
